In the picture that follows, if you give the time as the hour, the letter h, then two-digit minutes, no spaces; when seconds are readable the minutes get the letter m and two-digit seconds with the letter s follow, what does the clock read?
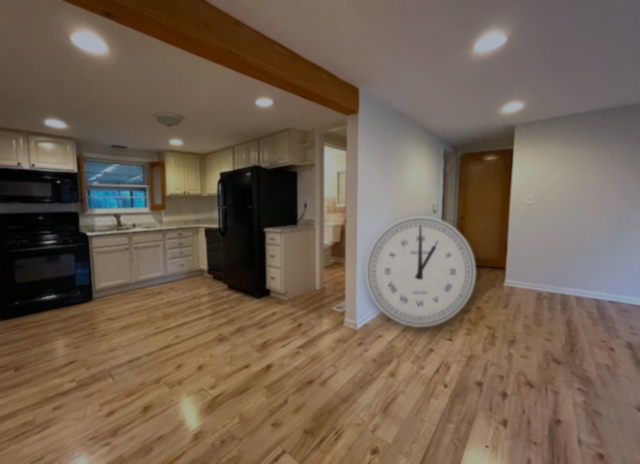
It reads 1h00
